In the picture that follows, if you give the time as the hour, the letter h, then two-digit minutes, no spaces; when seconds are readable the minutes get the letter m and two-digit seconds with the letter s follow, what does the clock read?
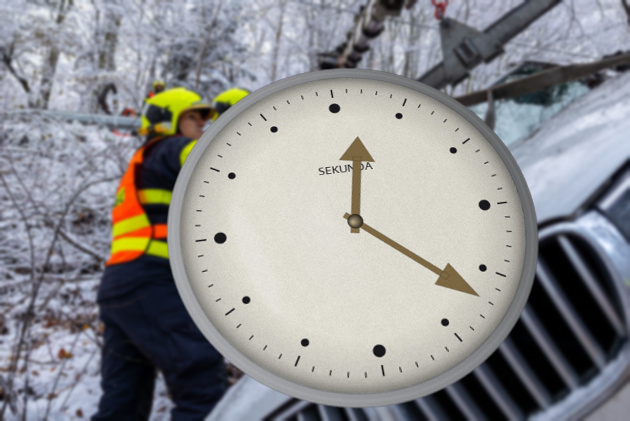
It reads 12h22
